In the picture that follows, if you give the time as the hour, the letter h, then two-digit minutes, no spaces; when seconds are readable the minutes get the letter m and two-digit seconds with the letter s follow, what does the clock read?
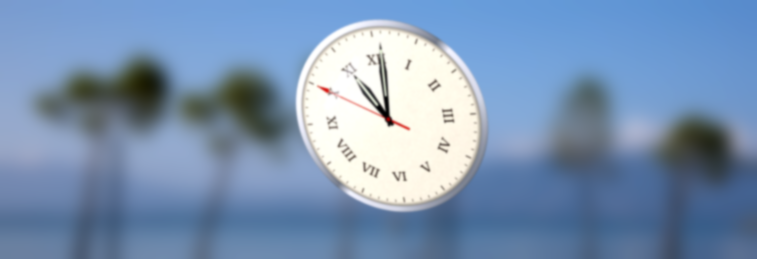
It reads 11h00m50s
